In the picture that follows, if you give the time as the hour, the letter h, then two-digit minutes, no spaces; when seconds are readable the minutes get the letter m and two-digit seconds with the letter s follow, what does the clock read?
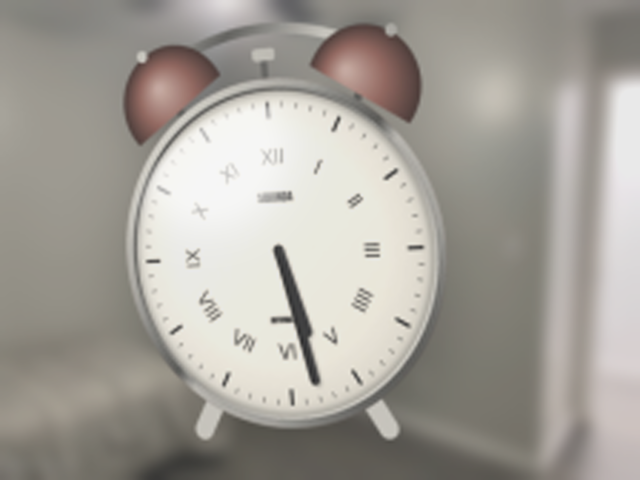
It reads 5h28
